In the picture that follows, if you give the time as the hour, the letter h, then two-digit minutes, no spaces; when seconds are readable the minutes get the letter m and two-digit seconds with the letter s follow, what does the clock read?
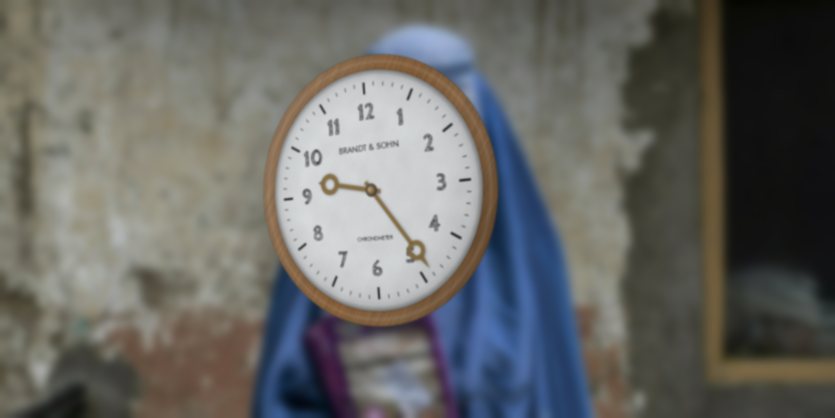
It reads 9h24
